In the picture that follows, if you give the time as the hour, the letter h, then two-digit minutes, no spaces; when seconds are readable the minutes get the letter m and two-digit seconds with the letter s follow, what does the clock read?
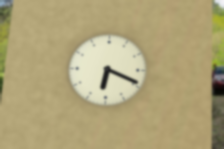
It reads 6h19
